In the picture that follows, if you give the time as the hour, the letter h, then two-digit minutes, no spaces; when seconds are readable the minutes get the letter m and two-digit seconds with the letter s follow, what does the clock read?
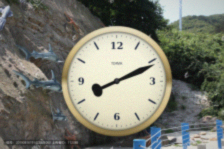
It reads 8h11
